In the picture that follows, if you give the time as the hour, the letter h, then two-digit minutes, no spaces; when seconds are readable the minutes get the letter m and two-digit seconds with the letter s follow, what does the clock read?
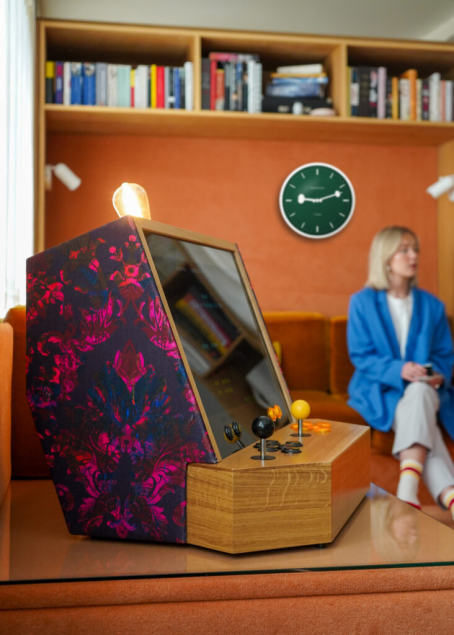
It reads 9h12
